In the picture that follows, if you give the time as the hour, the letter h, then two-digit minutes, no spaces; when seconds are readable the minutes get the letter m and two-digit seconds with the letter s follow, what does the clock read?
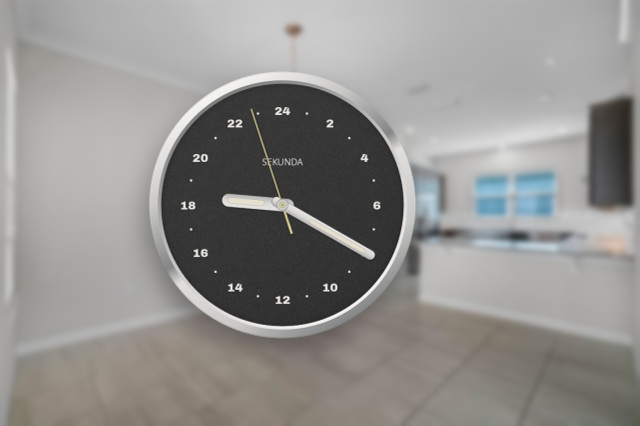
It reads 18h19m57s
